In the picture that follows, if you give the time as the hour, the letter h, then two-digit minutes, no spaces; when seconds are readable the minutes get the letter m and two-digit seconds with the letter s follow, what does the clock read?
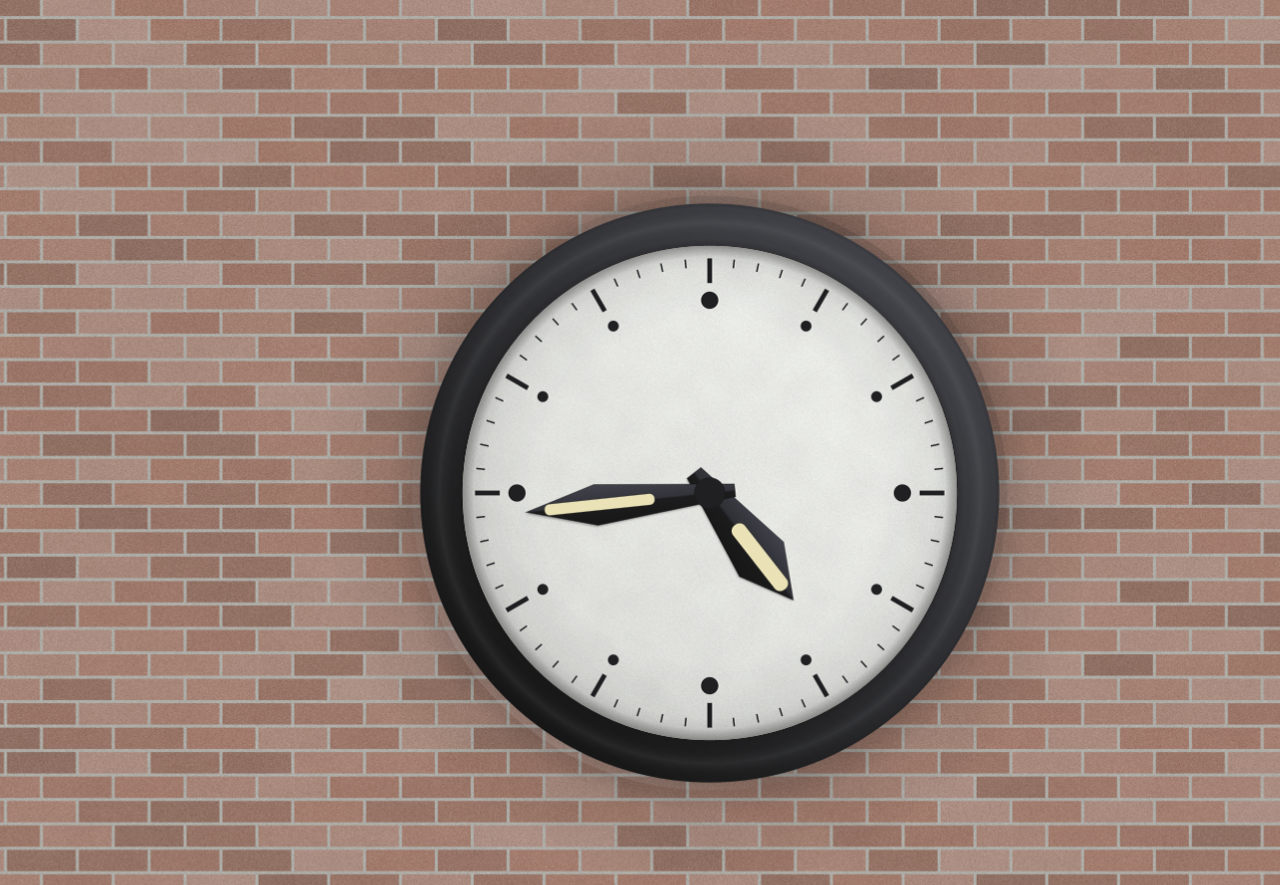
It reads 4h44
